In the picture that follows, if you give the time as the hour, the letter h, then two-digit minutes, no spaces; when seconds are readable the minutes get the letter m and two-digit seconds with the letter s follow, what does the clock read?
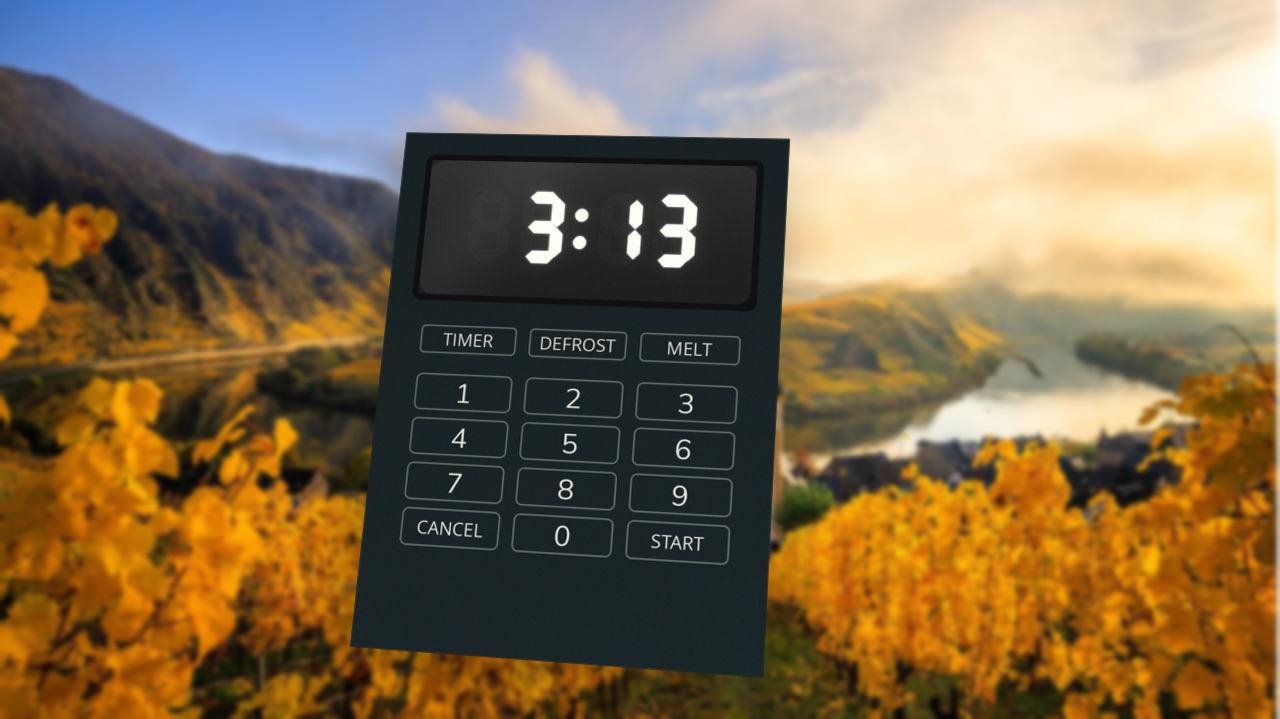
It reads 3h13
